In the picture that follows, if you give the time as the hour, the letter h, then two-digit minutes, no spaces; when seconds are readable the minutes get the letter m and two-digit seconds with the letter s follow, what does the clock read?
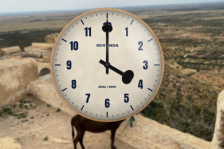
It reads 4h00
